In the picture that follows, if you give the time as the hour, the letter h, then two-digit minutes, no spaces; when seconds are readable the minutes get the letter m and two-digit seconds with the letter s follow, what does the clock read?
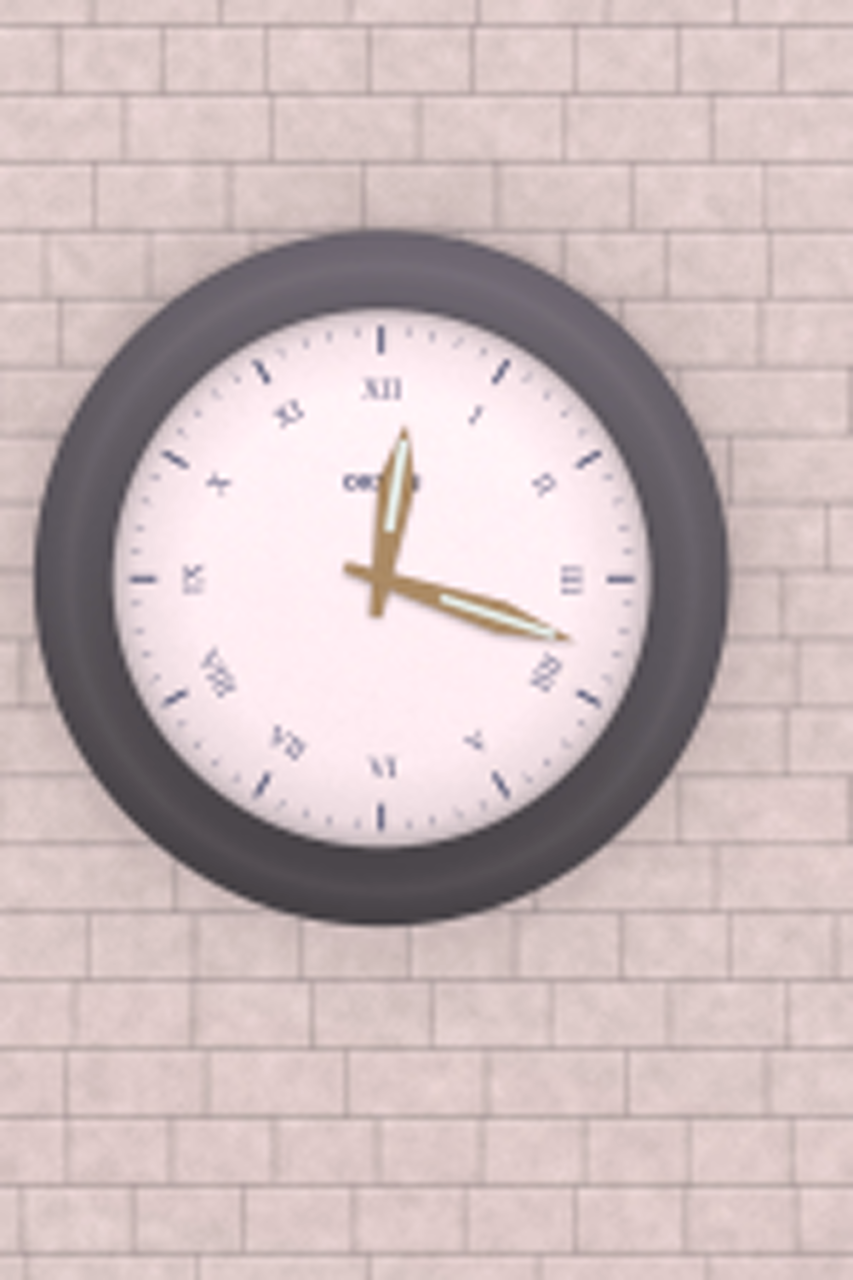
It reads 12h18
